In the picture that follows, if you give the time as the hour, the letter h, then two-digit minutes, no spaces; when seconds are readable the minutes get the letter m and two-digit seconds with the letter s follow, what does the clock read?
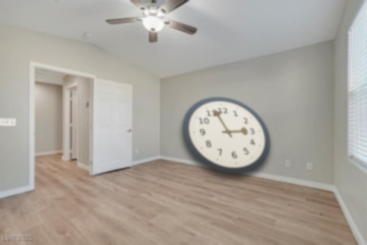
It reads 2h57
